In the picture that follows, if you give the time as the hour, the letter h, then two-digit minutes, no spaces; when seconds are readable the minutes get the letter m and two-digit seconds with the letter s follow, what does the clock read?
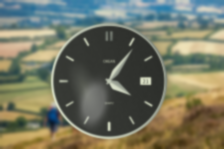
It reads 4h06
